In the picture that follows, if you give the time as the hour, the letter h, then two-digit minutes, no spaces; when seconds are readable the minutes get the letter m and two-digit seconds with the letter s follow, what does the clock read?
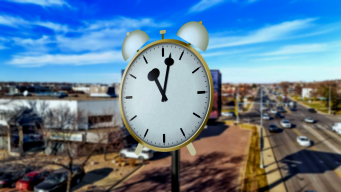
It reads 11h02
